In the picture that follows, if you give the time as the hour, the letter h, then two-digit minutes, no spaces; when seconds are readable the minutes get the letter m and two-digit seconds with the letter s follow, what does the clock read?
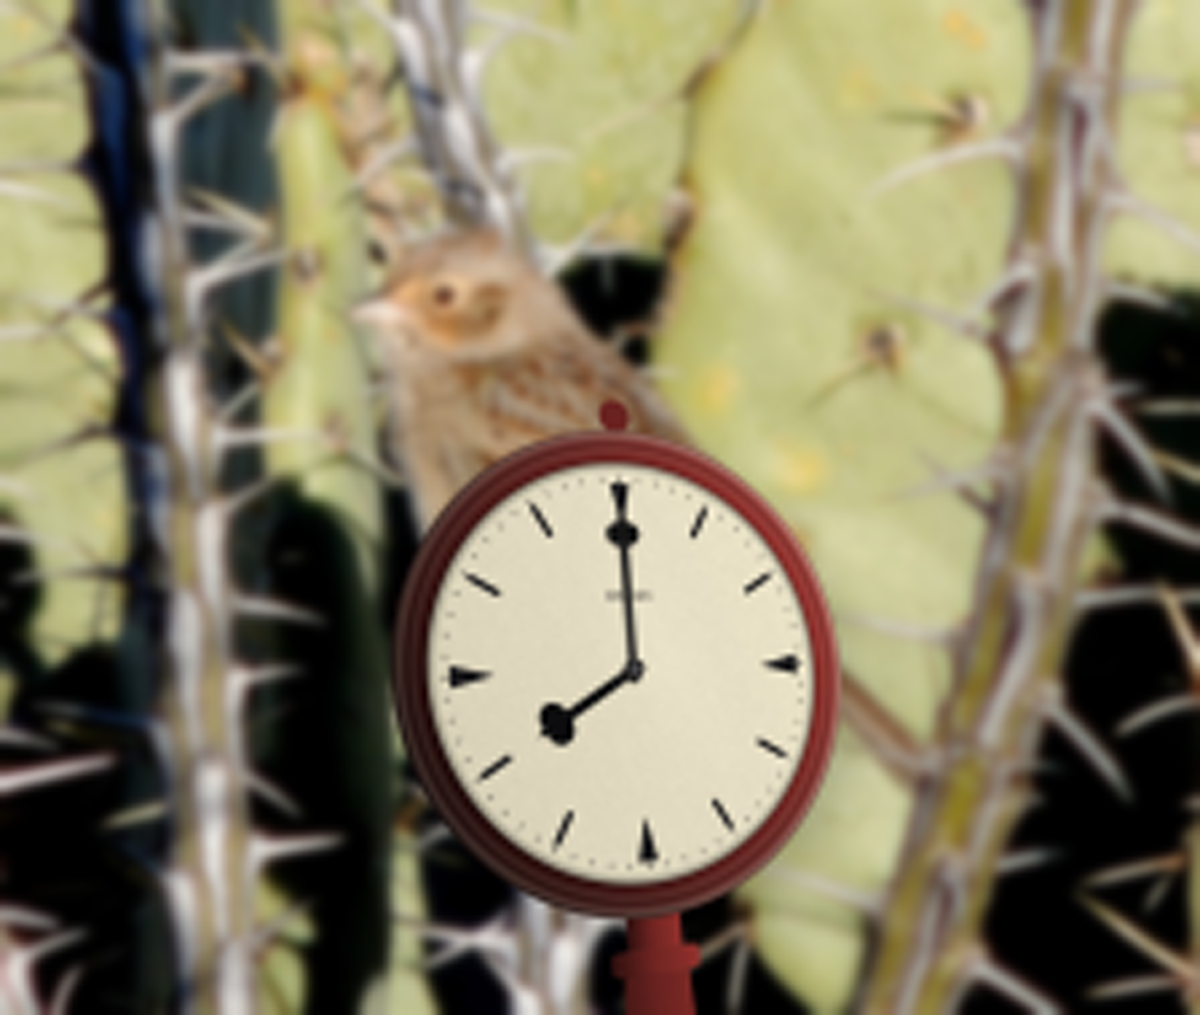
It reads 8h00
